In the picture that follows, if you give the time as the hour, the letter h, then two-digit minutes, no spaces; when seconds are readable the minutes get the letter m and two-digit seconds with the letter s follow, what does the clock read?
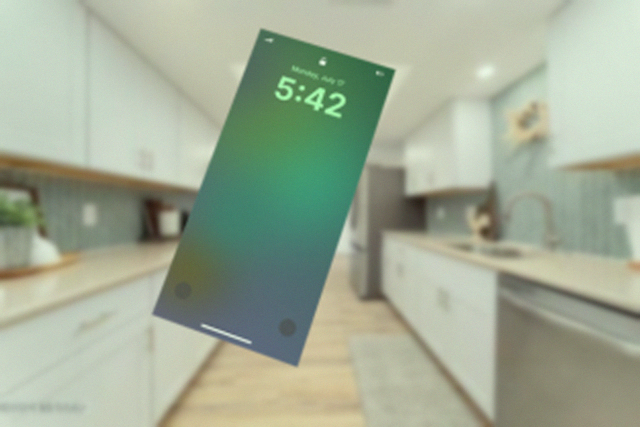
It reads 5h42
